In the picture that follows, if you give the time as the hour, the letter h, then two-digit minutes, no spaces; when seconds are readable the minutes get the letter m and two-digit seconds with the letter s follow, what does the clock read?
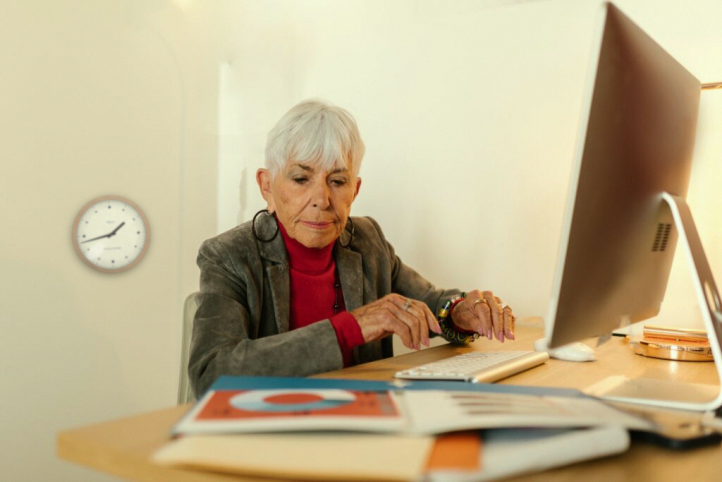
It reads 1h43
